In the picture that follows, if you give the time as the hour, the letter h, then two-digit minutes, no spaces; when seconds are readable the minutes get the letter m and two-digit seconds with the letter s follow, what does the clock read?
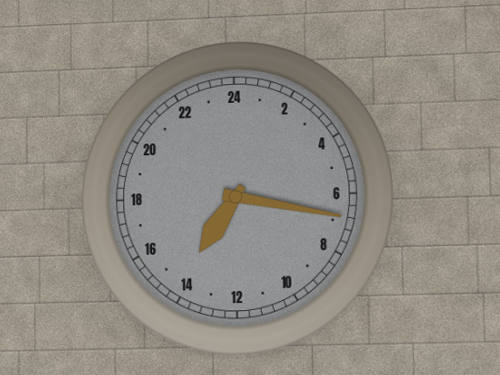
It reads 14h17
